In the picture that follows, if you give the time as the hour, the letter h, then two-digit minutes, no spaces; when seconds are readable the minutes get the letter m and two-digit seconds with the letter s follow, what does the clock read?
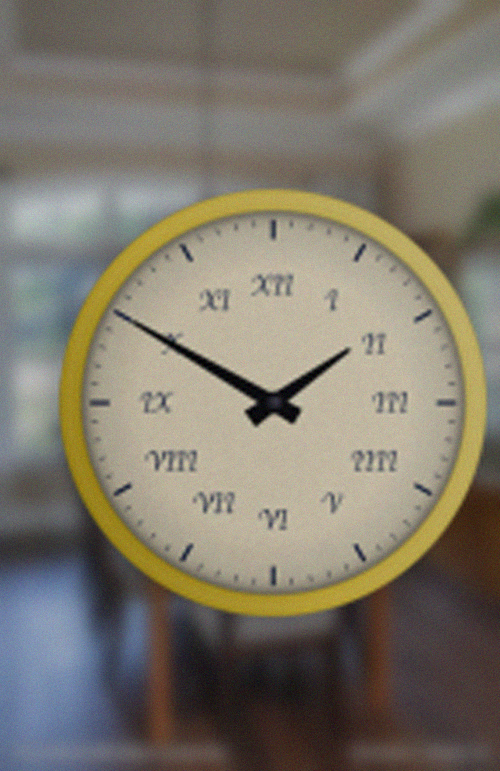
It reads 1h50
